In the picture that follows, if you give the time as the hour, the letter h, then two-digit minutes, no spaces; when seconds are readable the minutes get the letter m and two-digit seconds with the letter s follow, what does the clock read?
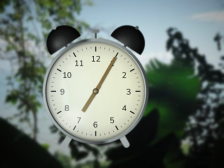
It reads 7h05
